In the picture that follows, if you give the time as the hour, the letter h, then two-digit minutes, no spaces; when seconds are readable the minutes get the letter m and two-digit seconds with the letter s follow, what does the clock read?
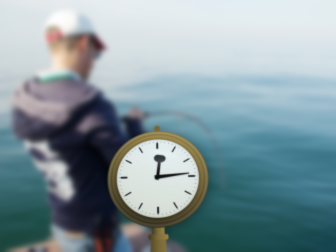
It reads 12h14
